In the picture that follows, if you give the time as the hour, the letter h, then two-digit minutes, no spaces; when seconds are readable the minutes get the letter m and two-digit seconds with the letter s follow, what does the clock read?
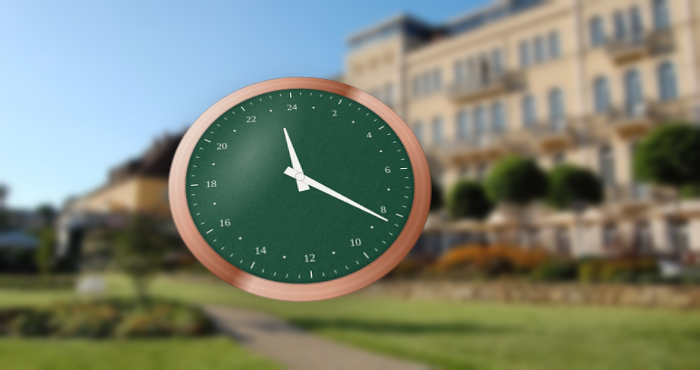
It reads 23h21
